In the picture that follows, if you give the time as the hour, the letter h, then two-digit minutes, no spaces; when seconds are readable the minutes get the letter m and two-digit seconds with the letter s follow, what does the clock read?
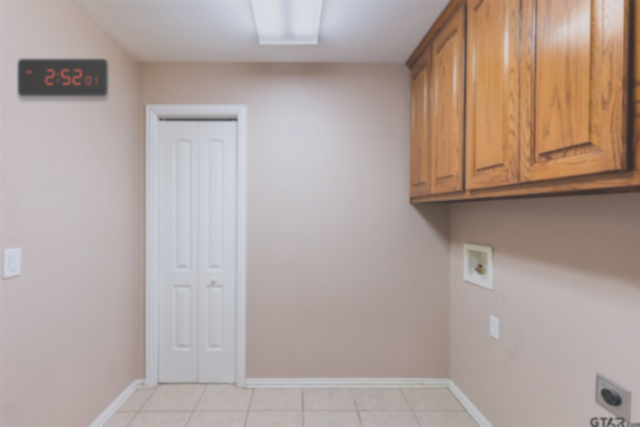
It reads 2h52
